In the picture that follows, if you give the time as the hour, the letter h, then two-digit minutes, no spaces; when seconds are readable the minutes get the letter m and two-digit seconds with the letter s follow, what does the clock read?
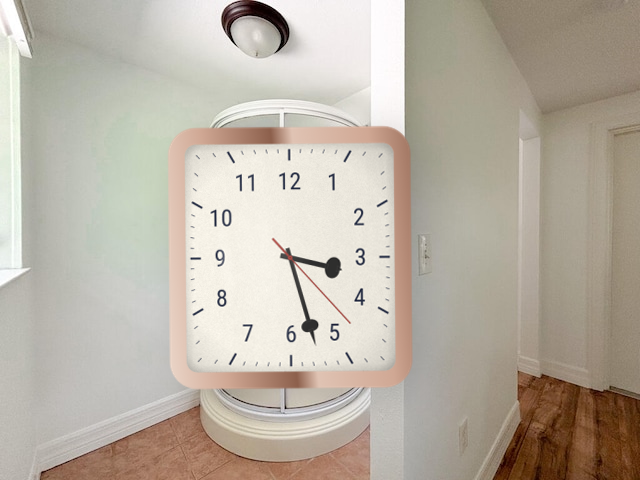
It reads 3h27m23s
